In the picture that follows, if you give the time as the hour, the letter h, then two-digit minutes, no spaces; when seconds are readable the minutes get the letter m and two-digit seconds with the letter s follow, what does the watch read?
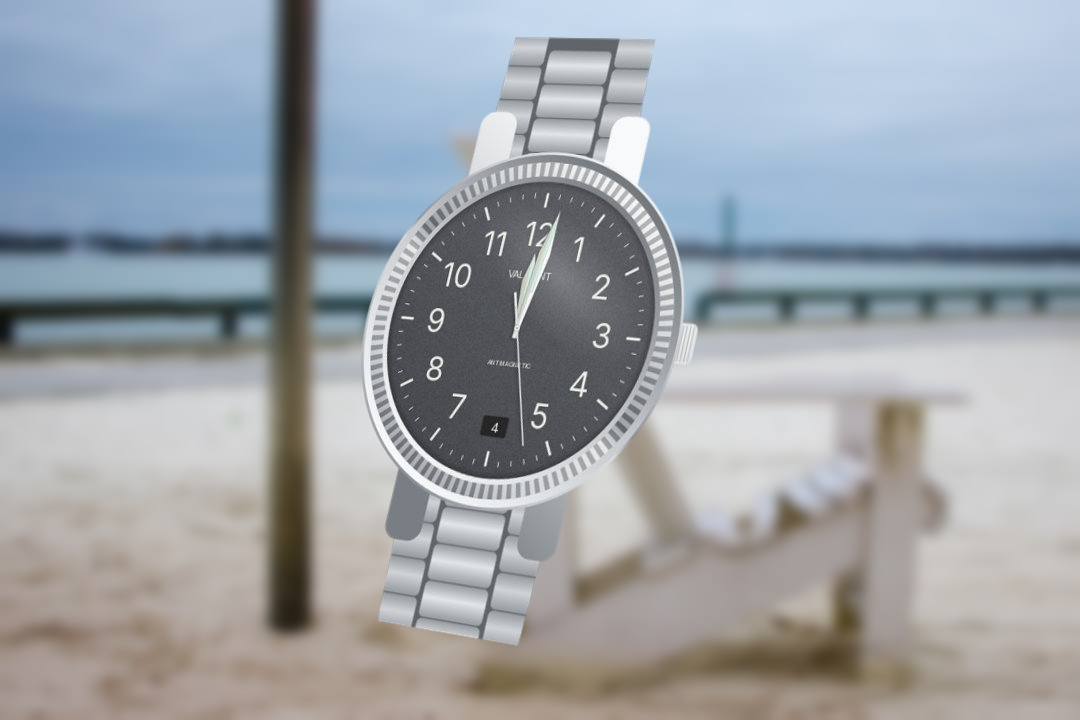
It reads 12h01m27s
